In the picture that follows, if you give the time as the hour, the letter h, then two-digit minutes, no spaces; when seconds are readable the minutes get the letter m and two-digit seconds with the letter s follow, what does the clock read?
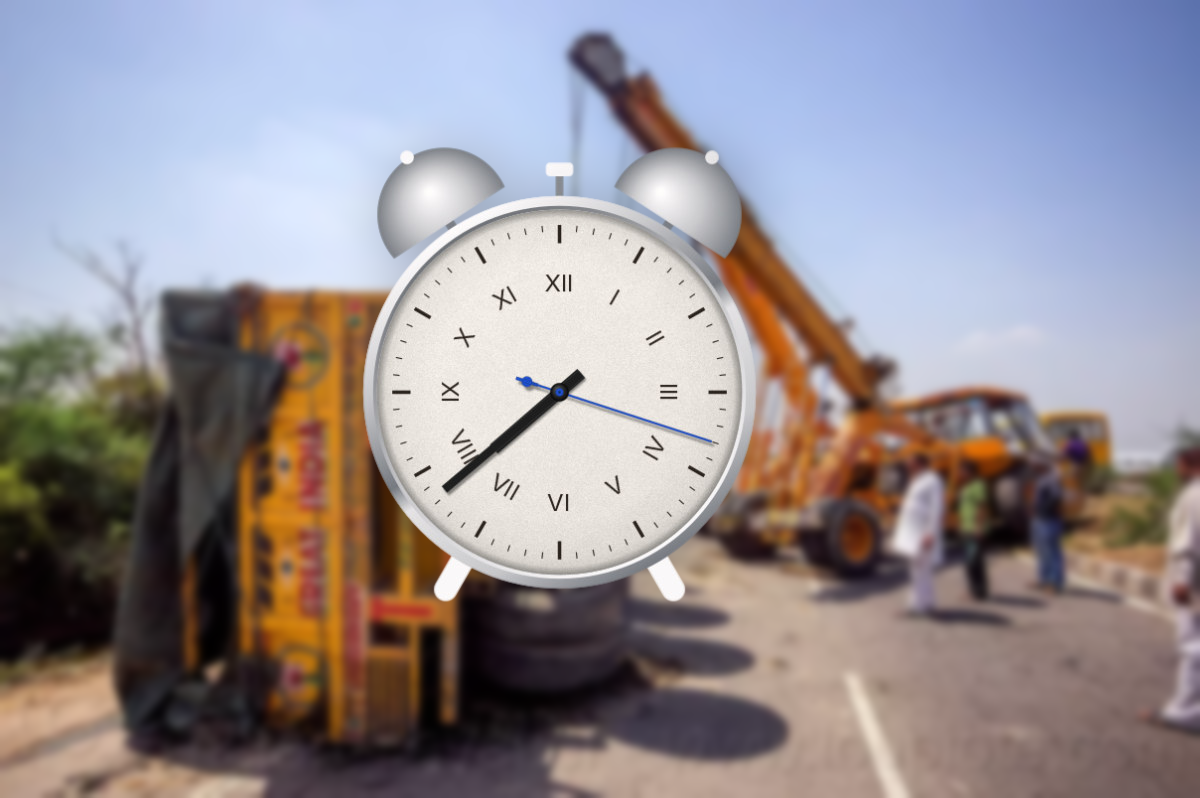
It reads 7h38m18s
